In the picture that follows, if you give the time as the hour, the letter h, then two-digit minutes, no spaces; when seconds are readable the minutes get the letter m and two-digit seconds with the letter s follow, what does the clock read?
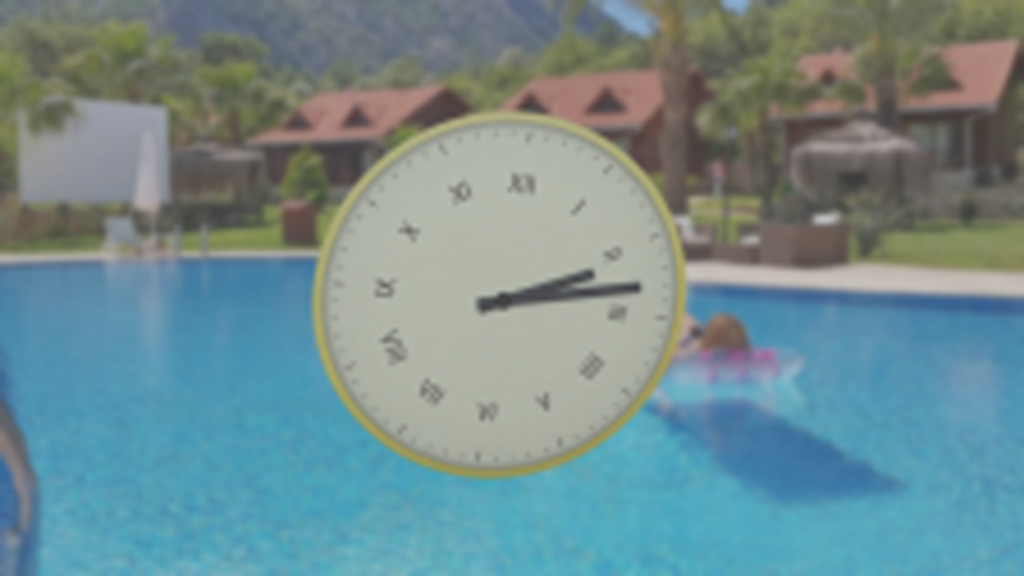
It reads 2h13
